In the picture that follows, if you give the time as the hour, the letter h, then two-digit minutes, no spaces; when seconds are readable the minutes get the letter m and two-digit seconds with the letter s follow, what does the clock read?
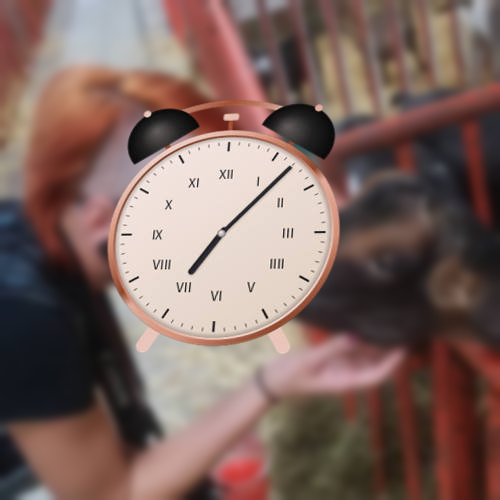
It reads 7h07
